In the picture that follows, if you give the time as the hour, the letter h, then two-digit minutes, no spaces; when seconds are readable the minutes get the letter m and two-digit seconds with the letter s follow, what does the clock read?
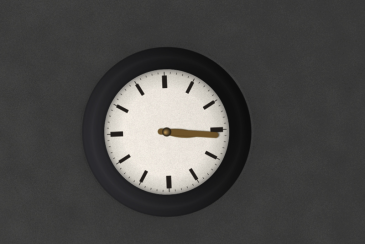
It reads 3h16
